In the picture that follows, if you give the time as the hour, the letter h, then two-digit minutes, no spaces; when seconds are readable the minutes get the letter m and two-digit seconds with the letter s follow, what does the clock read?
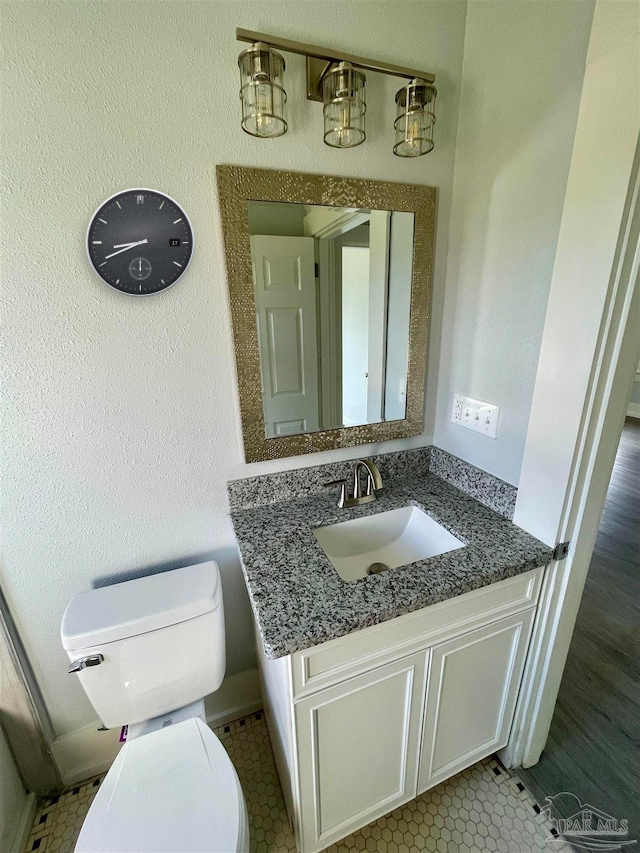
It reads 8h41
